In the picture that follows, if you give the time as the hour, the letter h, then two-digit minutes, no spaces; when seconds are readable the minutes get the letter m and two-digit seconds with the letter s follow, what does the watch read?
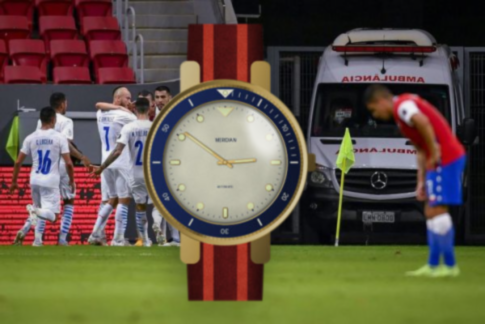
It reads 2h51
